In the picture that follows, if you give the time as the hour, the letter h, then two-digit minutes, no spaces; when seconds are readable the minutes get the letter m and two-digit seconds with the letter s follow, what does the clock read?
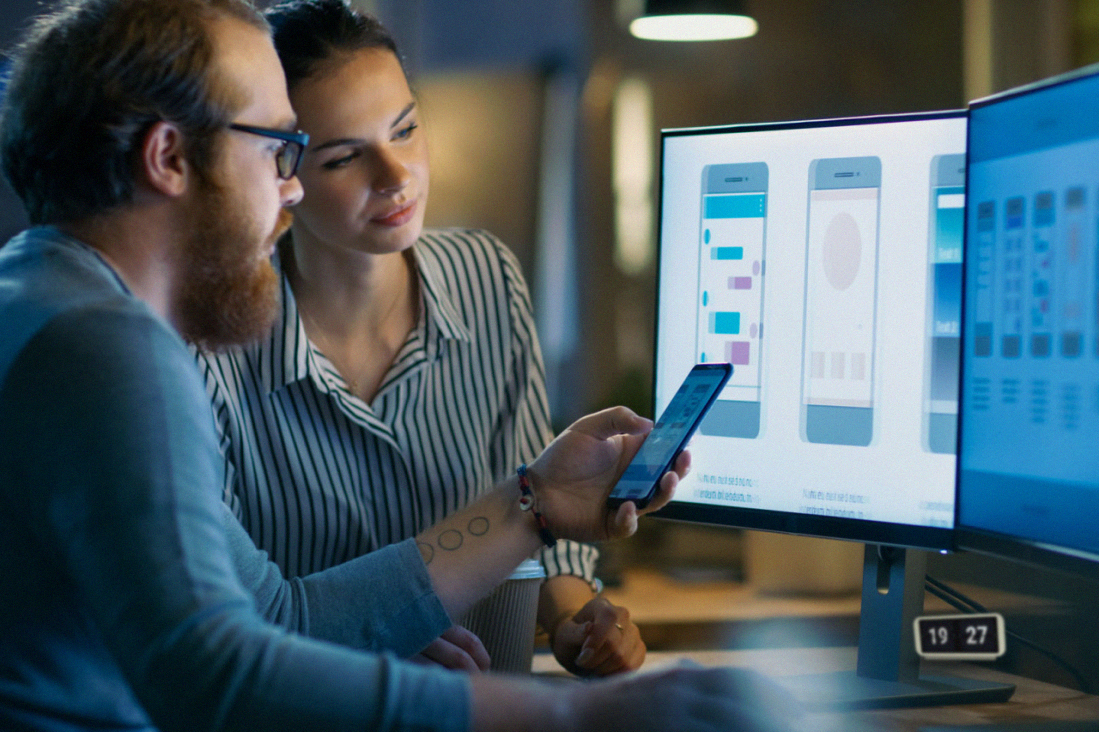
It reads 19h27
